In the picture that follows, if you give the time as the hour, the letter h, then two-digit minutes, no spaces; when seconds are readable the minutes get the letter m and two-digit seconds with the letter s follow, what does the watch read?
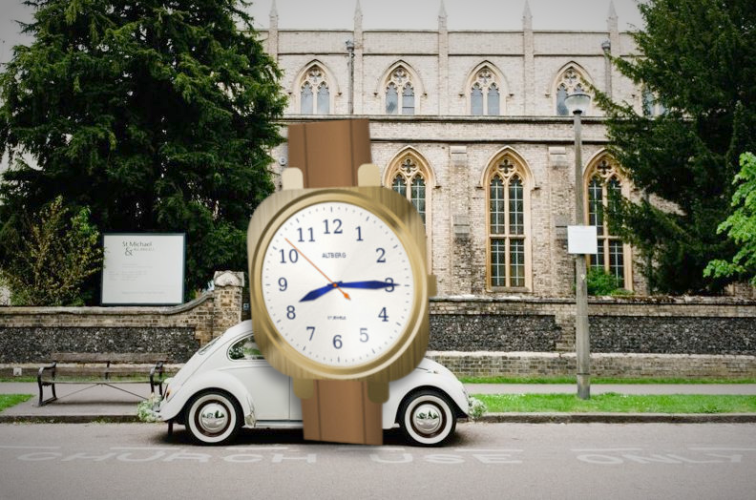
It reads 8h14m52s
